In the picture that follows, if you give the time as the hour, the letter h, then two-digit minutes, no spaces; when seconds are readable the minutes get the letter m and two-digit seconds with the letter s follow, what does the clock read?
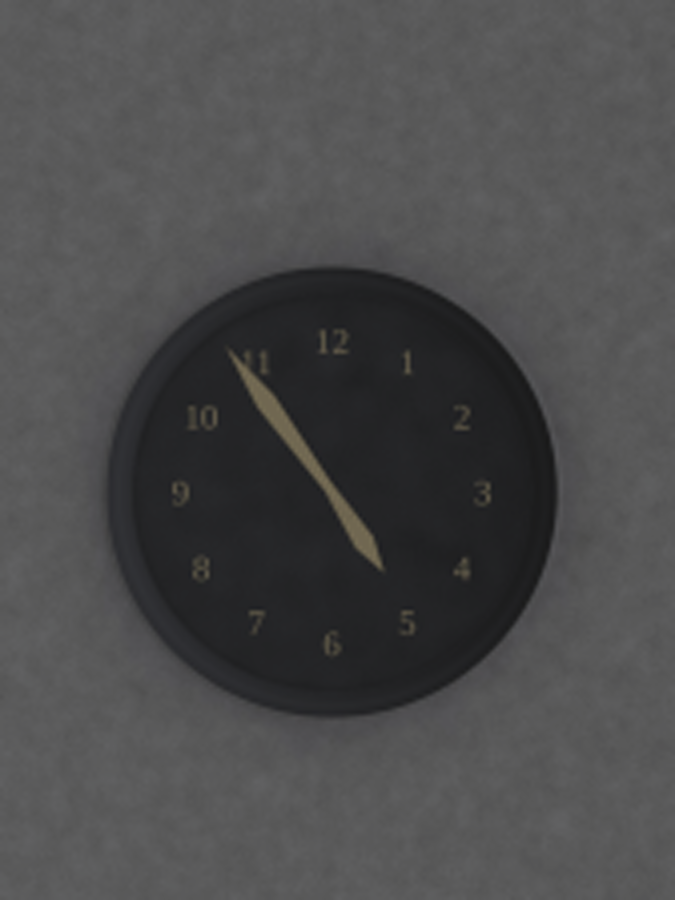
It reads 4h54
